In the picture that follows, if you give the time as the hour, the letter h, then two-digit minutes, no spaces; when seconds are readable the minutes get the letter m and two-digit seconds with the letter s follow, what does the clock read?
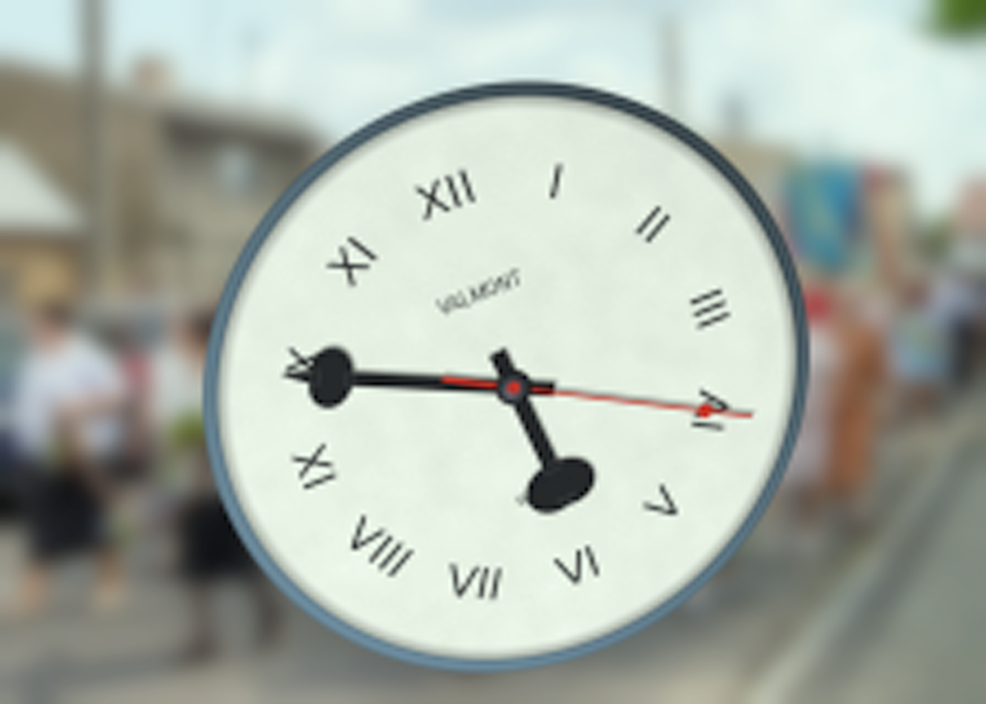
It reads 5h49m20s
